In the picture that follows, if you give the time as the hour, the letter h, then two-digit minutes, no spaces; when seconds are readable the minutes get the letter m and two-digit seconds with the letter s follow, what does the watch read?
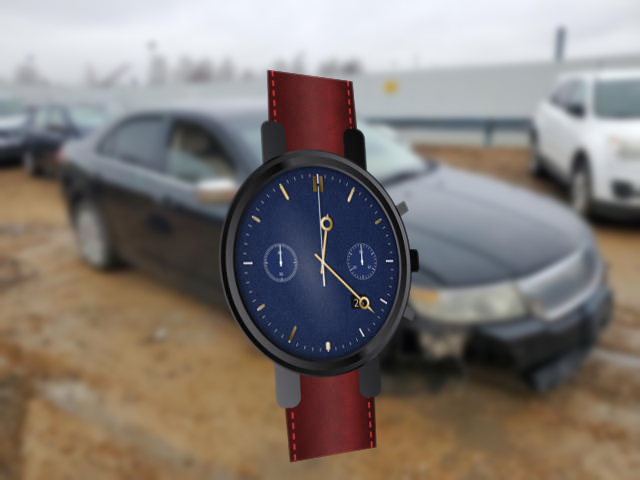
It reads 12h22
